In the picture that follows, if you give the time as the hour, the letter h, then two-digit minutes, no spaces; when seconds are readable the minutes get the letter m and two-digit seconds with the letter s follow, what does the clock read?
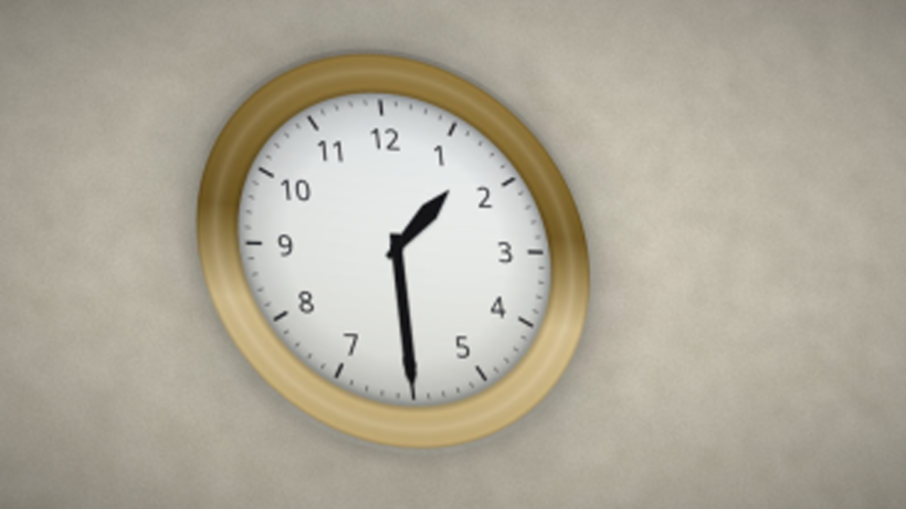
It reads 1h30
